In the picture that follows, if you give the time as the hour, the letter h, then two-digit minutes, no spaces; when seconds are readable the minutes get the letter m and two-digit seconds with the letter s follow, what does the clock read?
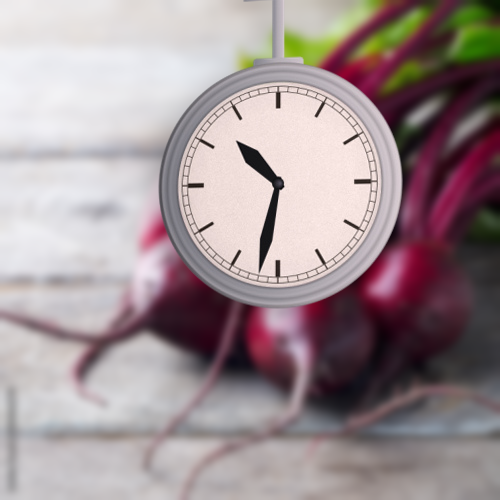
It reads 10h32
